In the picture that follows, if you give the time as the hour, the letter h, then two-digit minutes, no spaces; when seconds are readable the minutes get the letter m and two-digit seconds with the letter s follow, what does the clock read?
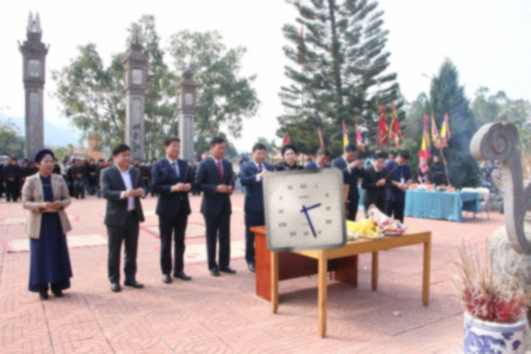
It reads 2h27
